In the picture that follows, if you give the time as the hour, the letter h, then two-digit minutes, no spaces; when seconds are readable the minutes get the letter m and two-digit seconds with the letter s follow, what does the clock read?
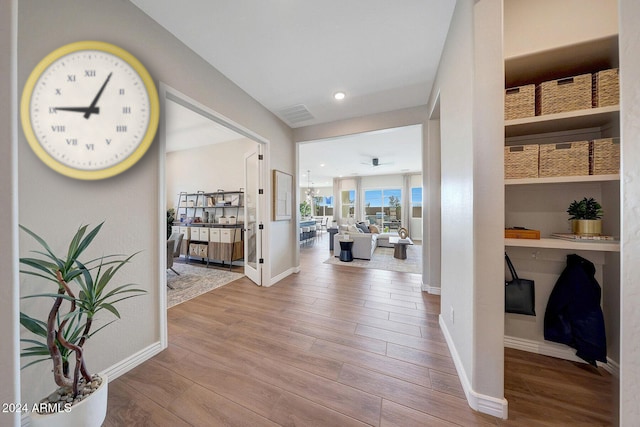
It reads 9h05
